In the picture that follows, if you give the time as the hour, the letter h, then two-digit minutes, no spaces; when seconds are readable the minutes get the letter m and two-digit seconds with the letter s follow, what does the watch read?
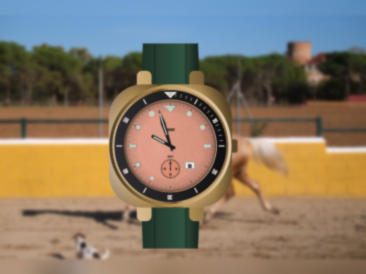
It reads 9h57
